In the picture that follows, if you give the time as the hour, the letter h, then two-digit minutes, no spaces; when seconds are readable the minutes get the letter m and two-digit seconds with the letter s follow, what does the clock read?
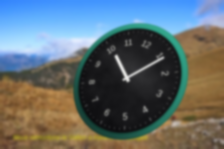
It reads 10h06
